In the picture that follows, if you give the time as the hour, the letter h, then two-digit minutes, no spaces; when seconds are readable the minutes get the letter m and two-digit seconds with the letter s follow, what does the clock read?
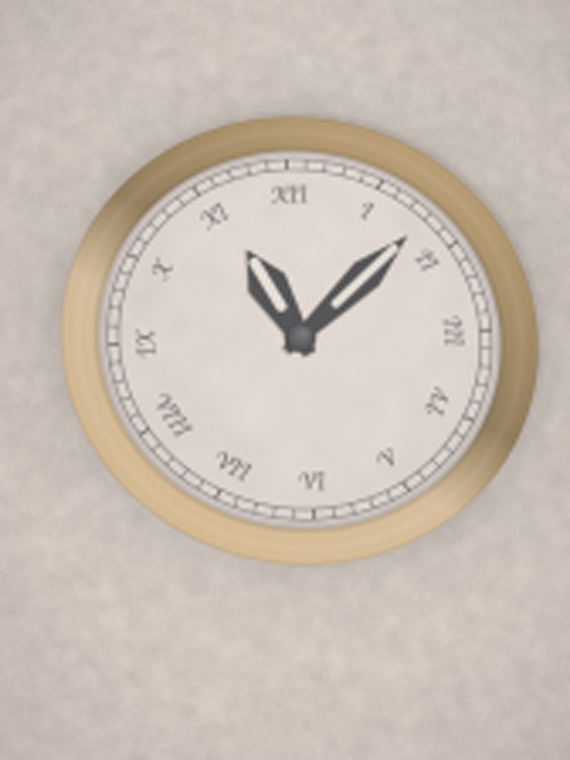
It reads 11h08
